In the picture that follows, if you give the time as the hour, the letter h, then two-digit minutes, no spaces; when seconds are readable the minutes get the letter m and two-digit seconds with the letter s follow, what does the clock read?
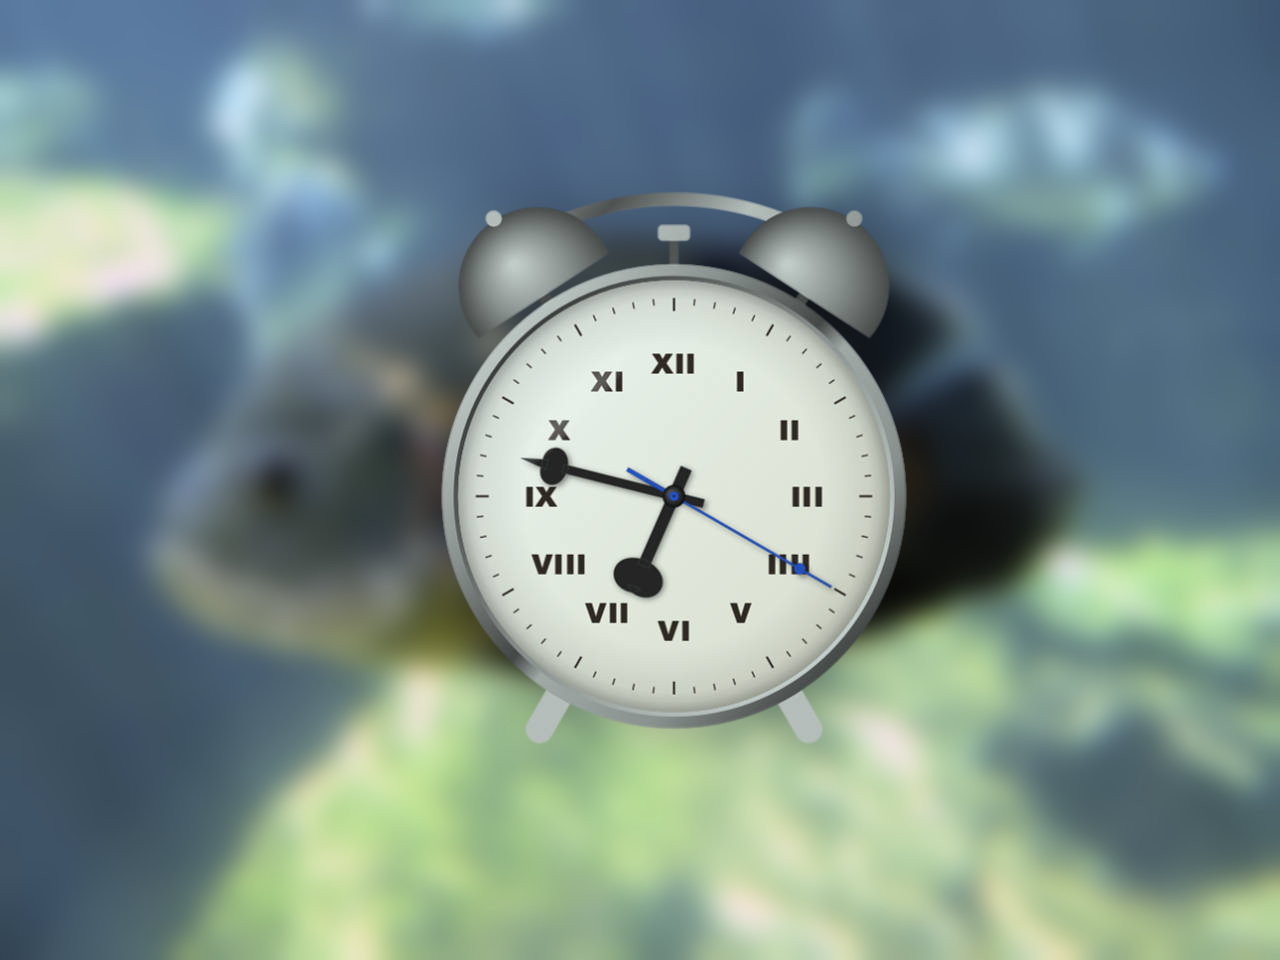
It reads 6h47m20s
